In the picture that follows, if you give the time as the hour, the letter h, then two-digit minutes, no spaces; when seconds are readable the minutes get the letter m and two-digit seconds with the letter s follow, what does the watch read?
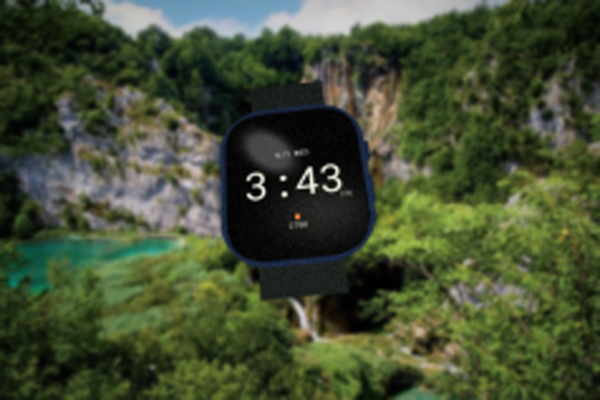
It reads 3h43
